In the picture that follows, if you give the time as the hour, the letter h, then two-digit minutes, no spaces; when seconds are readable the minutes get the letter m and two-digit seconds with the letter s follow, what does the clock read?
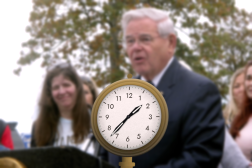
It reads 1h37
